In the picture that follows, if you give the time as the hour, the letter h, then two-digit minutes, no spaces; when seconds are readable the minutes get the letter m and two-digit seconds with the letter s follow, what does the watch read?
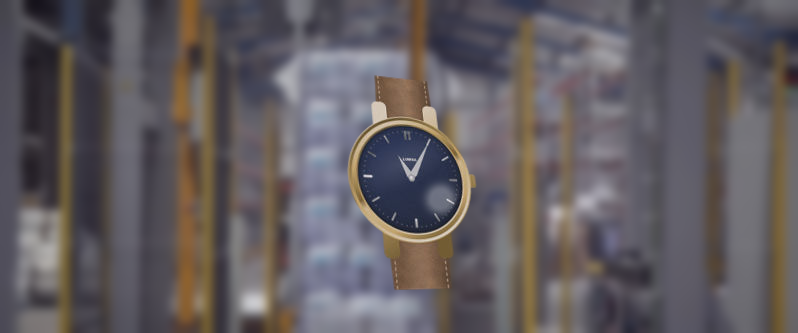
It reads 11h05
